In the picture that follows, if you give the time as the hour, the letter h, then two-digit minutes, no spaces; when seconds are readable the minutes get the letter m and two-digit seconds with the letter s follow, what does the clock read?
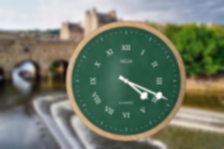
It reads 4h19
